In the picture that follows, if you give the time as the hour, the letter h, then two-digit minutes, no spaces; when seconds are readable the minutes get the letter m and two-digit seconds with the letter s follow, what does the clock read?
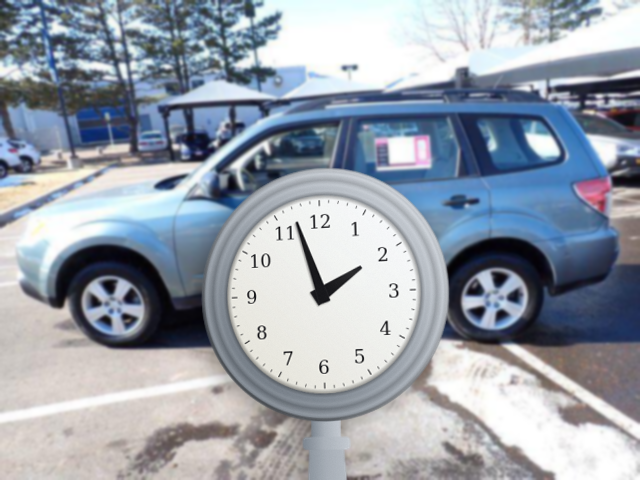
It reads 1h57
